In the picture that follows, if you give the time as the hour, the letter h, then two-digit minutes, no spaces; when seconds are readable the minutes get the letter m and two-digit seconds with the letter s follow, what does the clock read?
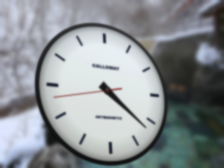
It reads 4h21m43s
